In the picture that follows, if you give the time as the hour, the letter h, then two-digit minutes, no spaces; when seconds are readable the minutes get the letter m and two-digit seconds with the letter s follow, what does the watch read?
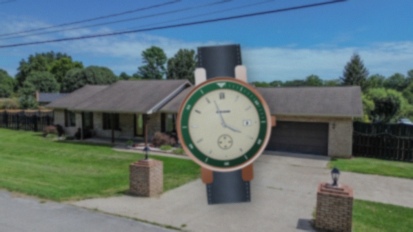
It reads 3h57
